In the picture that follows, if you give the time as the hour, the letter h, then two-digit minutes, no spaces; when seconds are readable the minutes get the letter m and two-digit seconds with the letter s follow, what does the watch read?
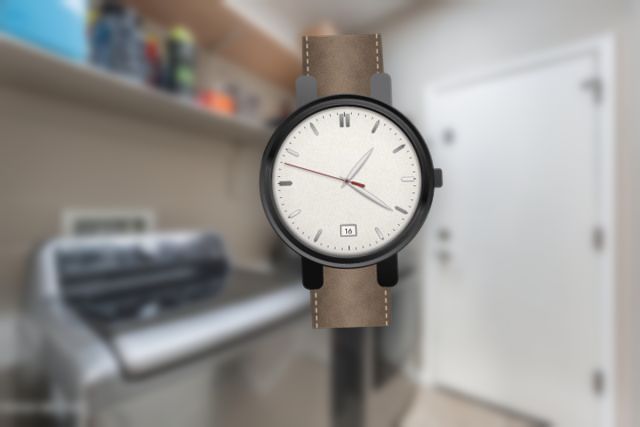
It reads 1h20m48s
